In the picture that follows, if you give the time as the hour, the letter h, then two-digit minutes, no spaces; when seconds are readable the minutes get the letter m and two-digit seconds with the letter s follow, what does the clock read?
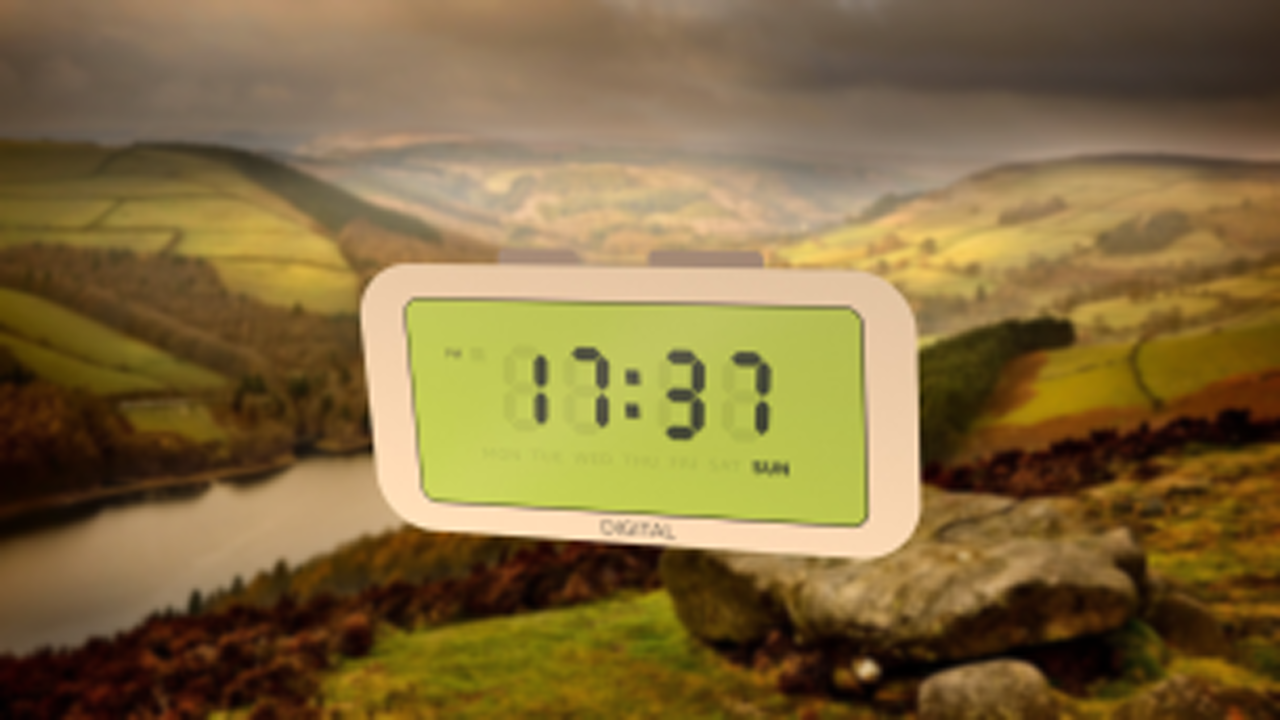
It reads 17h37
